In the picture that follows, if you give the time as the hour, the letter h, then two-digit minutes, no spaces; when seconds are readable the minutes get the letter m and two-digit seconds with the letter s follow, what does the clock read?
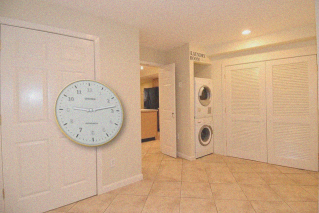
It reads 9h13
